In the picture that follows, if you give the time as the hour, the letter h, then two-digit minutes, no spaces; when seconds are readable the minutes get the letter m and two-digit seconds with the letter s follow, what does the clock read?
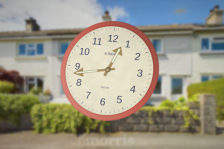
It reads 12h43
